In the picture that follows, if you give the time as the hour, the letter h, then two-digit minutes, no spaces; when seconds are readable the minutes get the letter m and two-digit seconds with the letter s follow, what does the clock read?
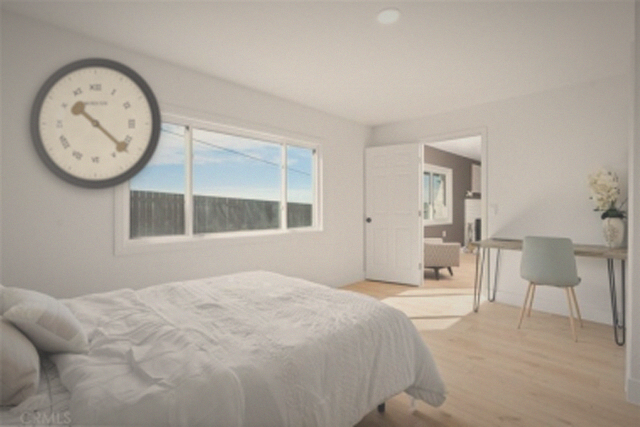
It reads 10h22
